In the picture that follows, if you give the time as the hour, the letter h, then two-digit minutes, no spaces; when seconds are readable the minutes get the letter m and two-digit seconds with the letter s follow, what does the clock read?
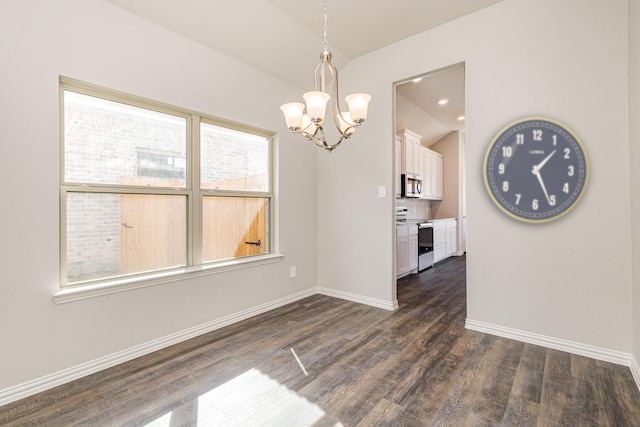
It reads 1h26
